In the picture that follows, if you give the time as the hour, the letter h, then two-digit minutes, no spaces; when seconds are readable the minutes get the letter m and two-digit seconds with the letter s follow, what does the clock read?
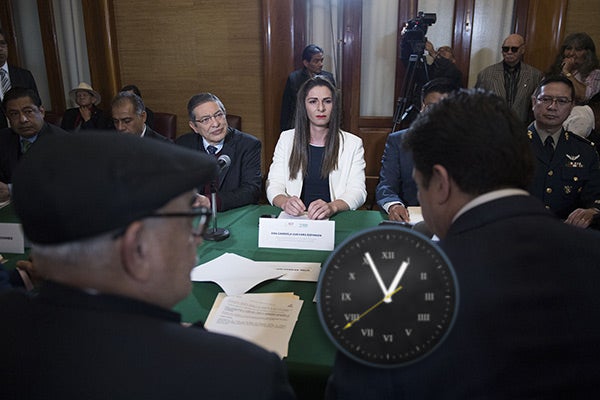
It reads 12h55m39s
